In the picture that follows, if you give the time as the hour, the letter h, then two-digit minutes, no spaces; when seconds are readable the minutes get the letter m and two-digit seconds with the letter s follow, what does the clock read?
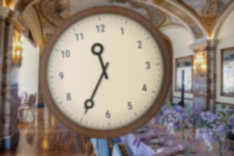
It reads 11h35
